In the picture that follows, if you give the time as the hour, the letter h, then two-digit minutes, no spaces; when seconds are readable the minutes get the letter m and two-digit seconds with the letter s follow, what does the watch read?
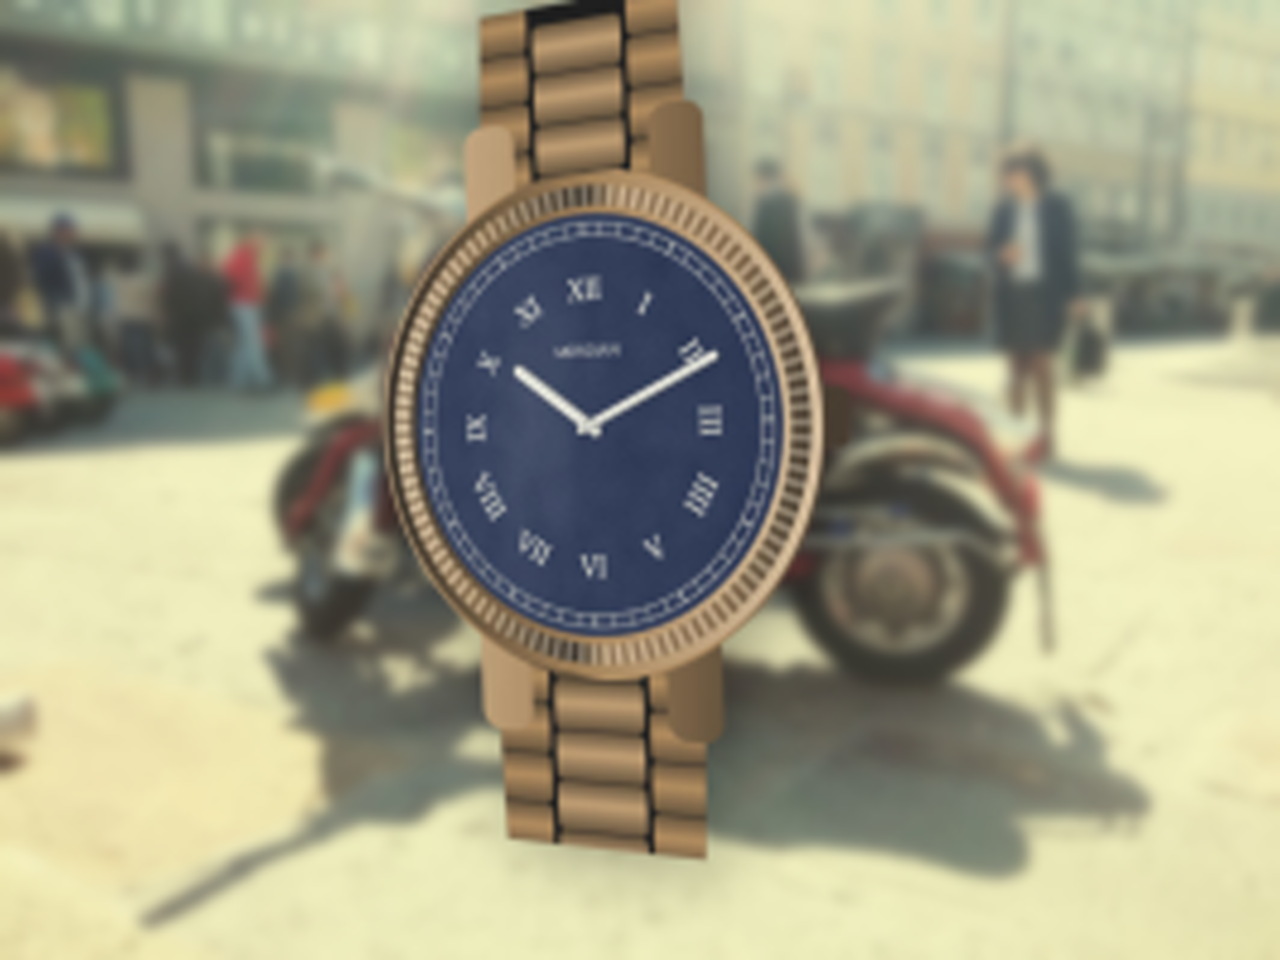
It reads 10h11
